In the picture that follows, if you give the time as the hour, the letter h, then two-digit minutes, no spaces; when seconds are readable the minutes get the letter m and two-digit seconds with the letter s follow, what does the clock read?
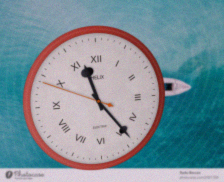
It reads 11h23m49s
